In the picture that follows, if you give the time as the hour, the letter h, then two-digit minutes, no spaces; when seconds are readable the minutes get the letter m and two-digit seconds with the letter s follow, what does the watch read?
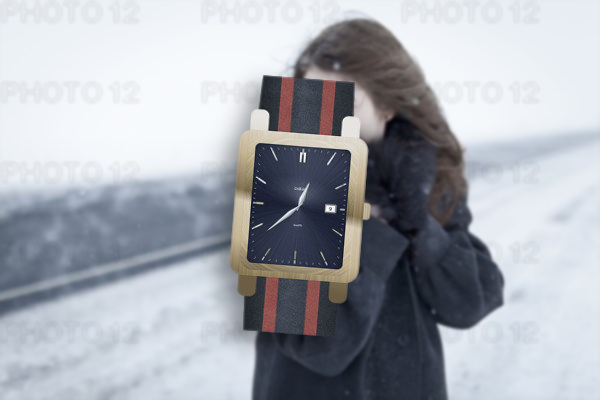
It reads 12h38
